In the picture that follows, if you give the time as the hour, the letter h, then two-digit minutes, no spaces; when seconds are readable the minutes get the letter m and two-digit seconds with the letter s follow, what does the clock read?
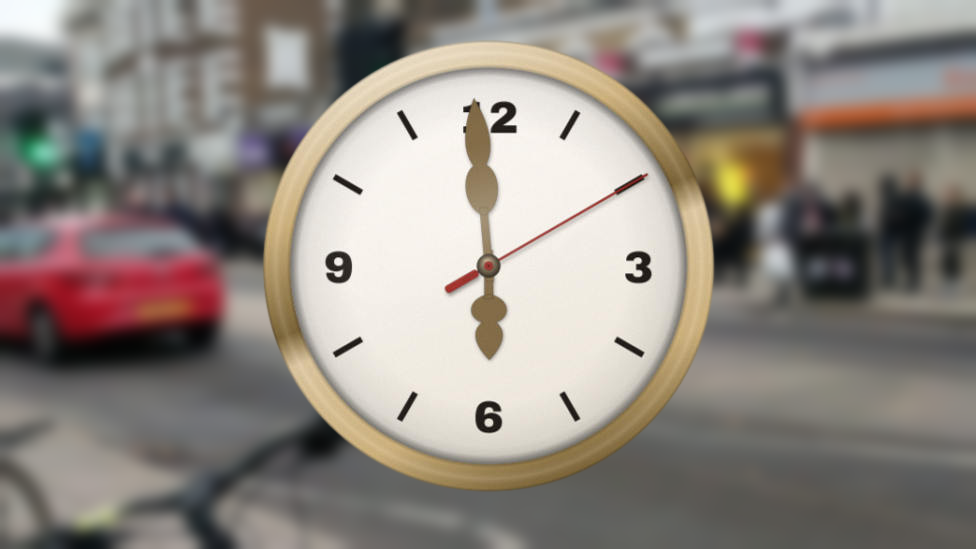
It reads 5h59m10s
